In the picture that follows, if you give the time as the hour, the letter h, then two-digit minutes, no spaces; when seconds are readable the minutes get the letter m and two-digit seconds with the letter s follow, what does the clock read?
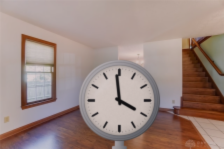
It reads 3h59
